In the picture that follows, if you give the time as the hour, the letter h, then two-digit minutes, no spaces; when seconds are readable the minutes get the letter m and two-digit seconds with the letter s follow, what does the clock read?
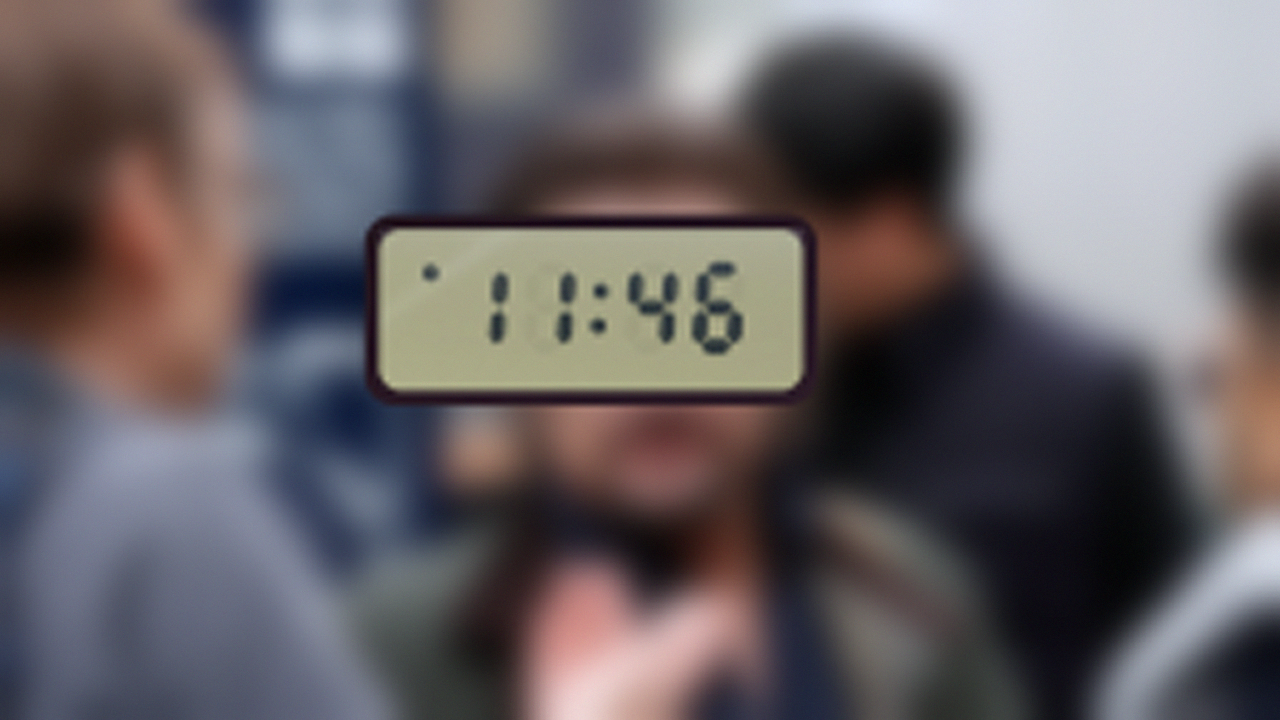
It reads 11h46
